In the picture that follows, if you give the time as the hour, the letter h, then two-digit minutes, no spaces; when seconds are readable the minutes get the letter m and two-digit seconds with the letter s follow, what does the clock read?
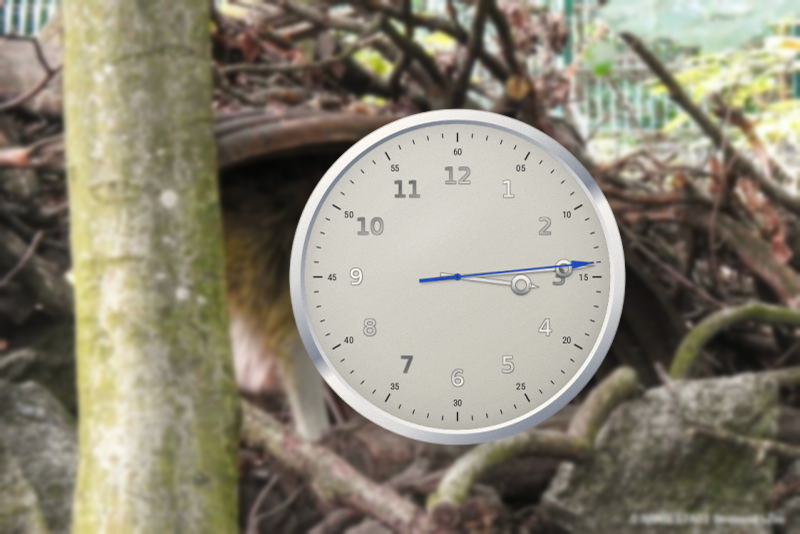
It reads 3h14m14s
